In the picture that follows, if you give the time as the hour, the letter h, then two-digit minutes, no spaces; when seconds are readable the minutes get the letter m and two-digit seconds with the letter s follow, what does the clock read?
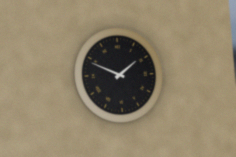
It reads 1h49
